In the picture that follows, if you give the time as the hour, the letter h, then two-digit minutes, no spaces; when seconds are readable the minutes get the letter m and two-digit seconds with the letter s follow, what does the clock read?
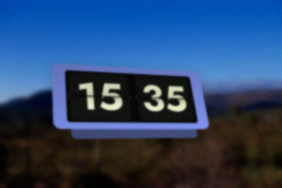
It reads 15h35
